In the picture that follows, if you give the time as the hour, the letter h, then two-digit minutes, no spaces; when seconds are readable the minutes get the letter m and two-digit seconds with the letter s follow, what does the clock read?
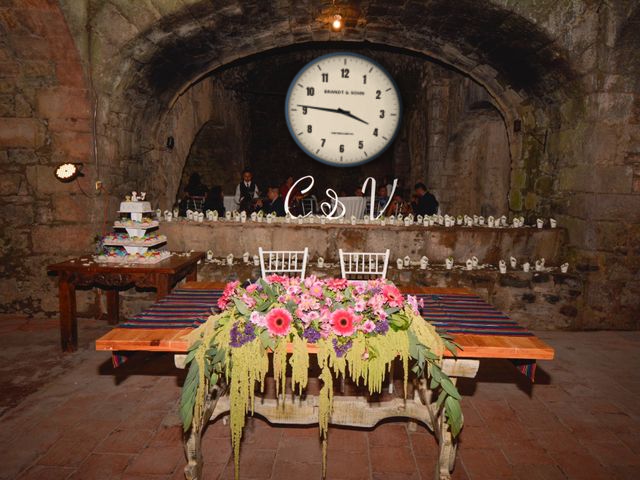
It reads 3h46
